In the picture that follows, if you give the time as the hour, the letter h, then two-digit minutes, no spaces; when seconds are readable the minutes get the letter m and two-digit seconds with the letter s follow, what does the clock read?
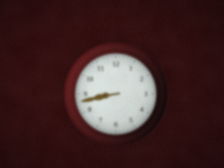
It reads 8h43
